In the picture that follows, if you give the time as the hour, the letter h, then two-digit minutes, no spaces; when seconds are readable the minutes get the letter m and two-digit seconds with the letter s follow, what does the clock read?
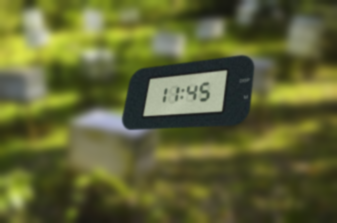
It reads 11h45
